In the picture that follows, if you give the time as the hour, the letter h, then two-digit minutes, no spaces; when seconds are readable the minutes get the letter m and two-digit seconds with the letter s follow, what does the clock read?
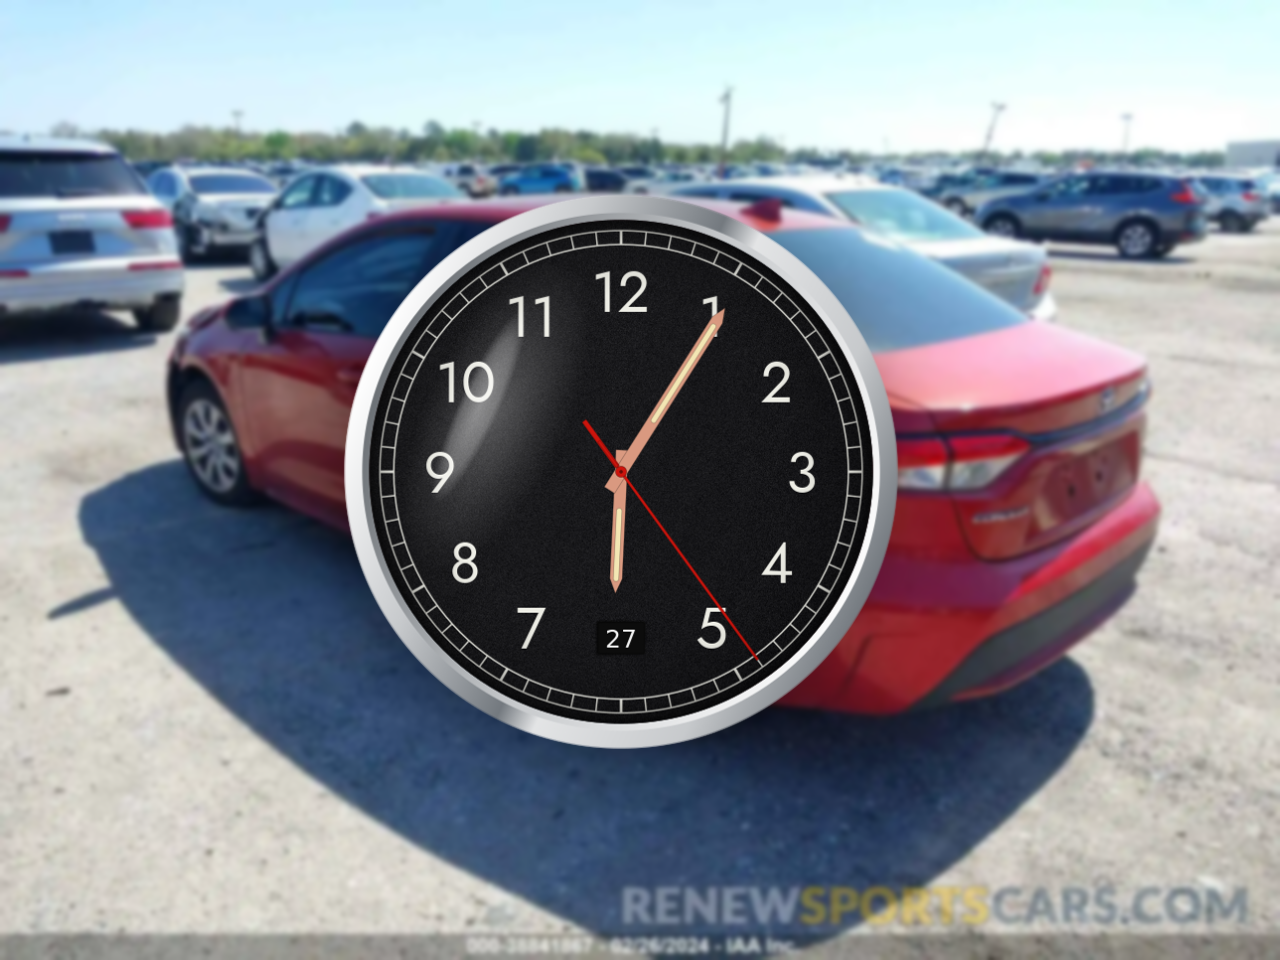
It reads 6h05m24s
